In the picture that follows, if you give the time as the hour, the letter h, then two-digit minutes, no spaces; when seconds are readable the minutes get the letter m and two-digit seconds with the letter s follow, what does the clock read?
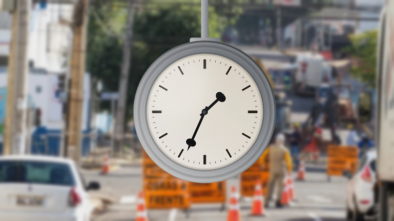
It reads 1h34
